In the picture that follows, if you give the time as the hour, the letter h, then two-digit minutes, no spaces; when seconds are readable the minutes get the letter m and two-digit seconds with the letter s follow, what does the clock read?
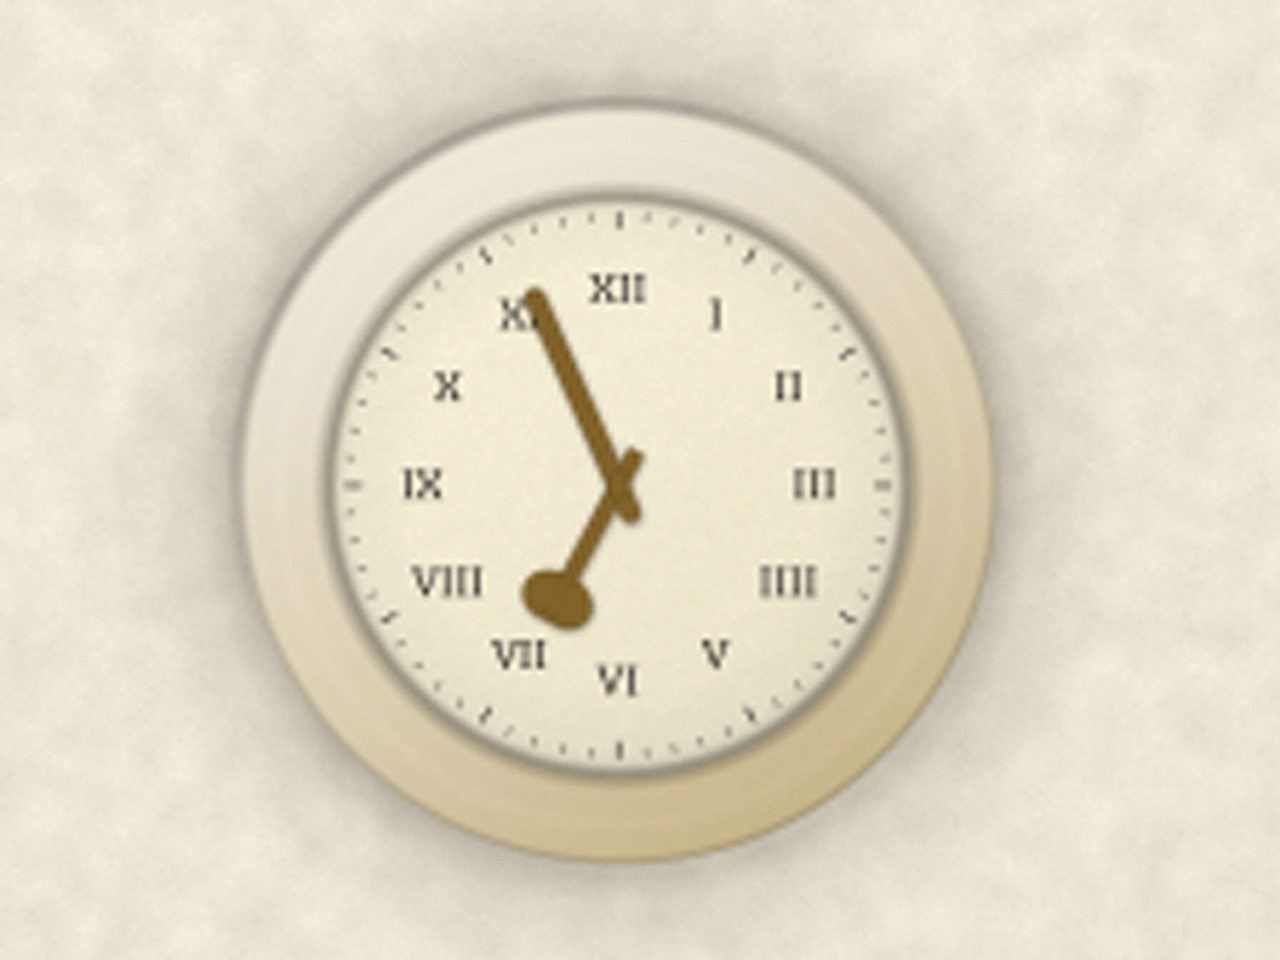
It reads 6h56
